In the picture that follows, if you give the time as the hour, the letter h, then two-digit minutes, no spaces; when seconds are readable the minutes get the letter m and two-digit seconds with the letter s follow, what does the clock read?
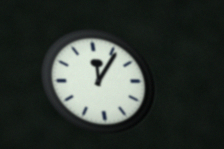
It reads 12h06
